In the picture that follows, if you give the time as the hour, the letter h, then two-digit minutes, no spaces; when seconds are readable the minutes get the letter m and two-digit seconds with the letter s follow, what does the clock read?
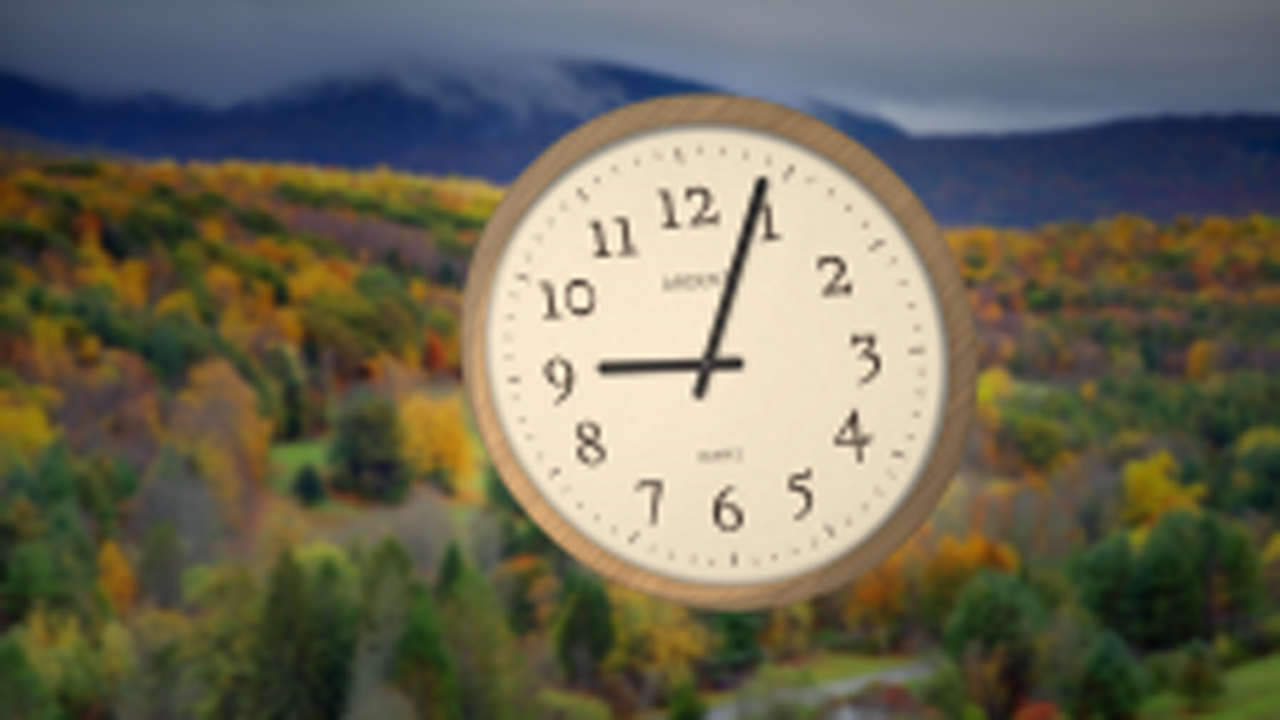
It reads 9h04
